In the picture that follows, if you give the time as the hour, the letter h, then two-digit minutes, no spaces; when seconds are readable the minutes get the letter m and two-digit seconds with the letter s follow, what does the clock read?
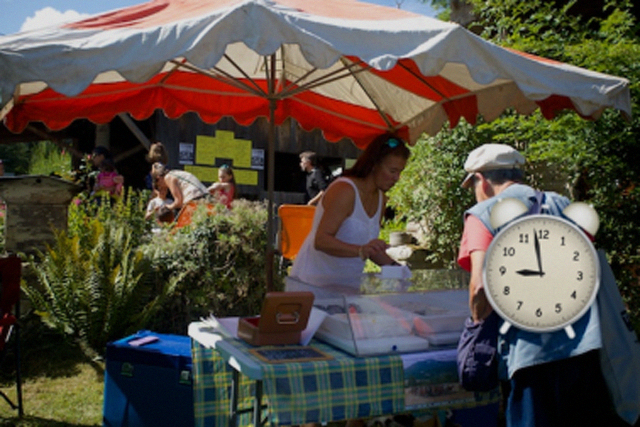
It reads 8h58
